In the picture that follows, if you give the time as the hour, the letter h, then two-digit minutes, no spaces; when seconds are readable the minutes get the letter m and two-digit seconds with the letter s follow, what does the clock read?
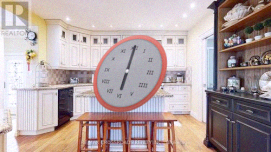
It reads 6h00
